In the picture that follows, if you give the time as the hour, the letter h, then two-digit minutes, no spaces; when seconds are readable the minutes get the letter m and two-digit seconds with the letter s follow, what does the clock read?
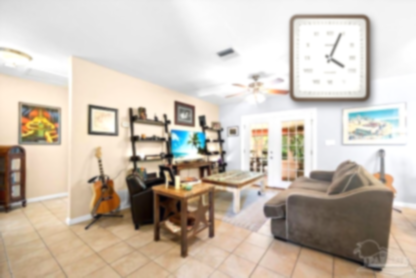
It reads 4h04
